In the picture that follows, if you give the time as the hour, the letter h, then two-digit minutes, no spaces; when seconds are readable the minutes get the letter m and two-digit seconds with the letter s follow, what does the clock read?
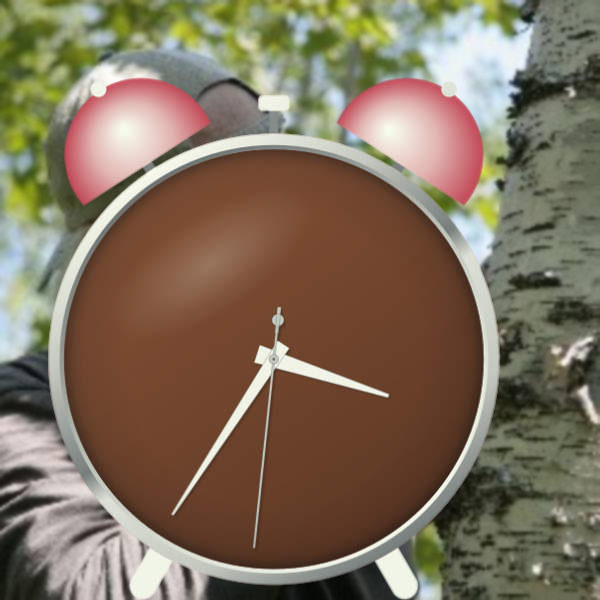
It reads 3h35m31s
